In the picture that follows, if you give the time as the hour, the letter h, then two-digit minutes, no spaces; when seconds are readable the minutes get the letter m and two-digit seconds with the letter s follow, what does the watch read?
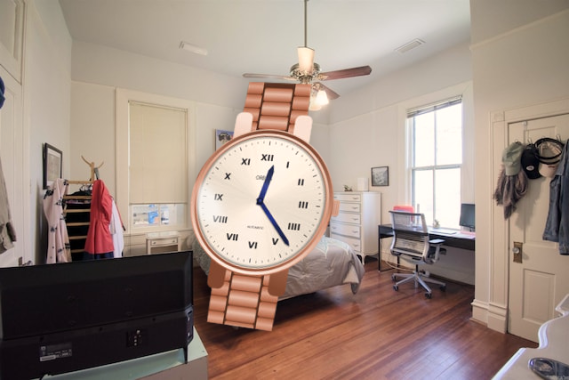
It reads 12h23
